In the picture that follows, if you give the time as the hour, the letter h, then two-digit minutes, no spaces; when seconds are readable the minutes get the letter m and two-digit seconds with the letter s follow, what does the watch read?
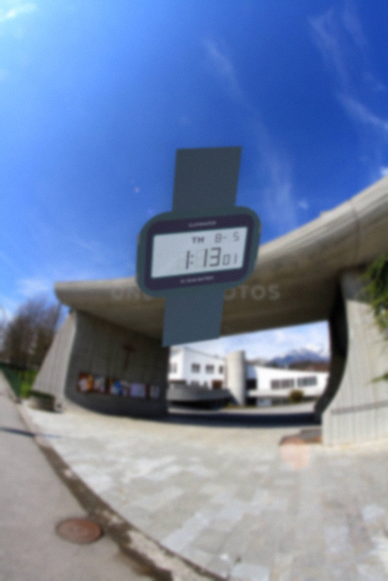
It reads 1h13
